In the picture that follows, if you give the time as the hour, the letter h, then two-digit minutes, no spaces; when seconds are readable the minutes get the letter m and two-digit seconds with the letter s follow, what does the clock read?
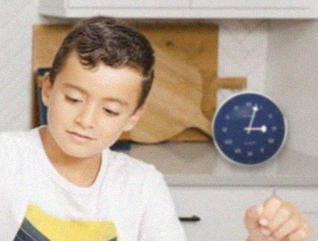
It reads 3h03
